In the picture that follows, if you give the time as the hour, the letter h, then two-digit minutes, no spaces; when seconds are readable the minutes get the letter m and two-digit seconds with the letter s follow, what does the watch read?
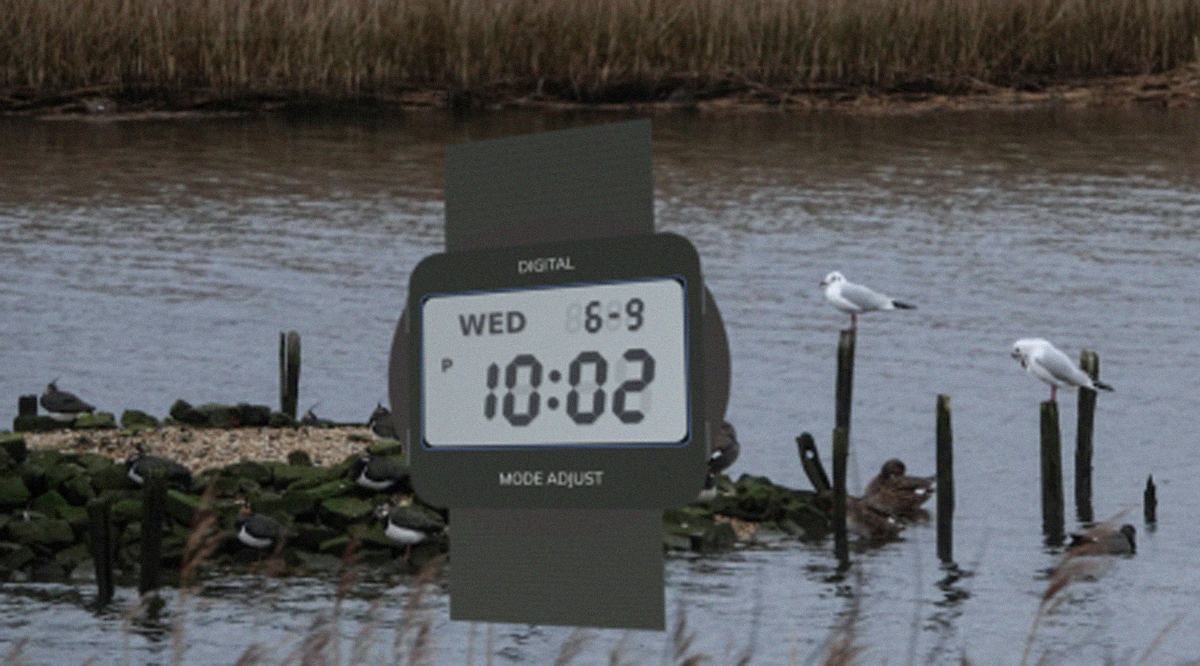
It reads 10h02
